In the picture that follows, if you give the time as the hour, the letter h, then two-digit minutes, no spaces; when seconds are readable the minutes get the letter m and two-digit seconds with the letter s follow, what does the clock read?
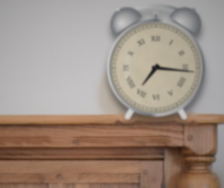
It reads 7h16
